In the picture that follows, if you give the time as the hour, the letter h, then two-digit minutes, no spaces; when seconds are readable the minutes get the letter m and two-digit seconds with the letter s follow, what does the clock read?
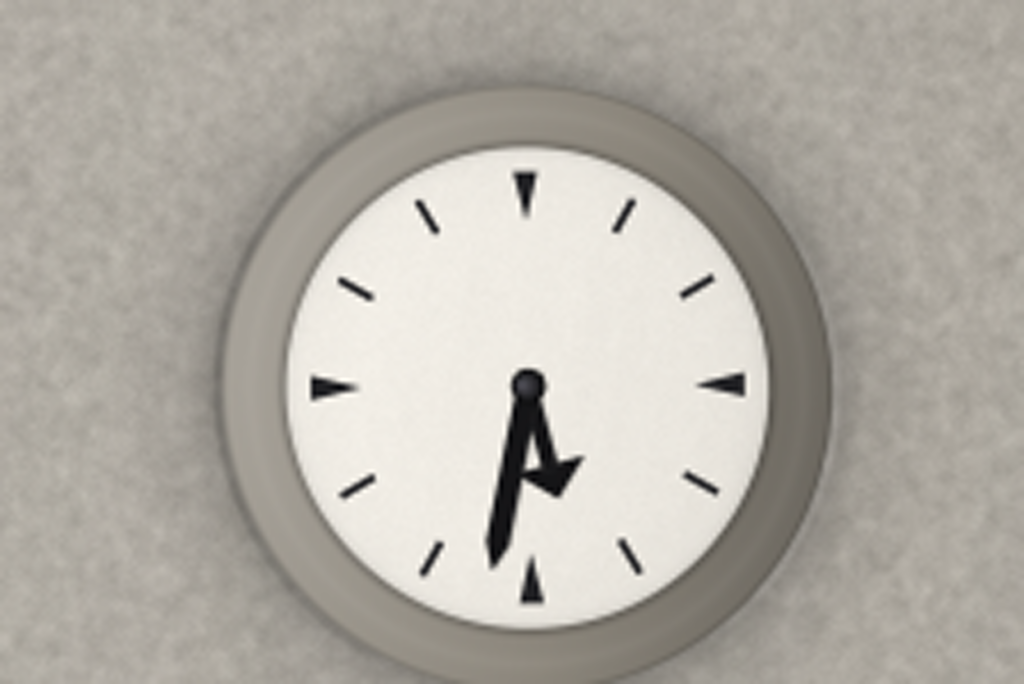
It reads 5h32
